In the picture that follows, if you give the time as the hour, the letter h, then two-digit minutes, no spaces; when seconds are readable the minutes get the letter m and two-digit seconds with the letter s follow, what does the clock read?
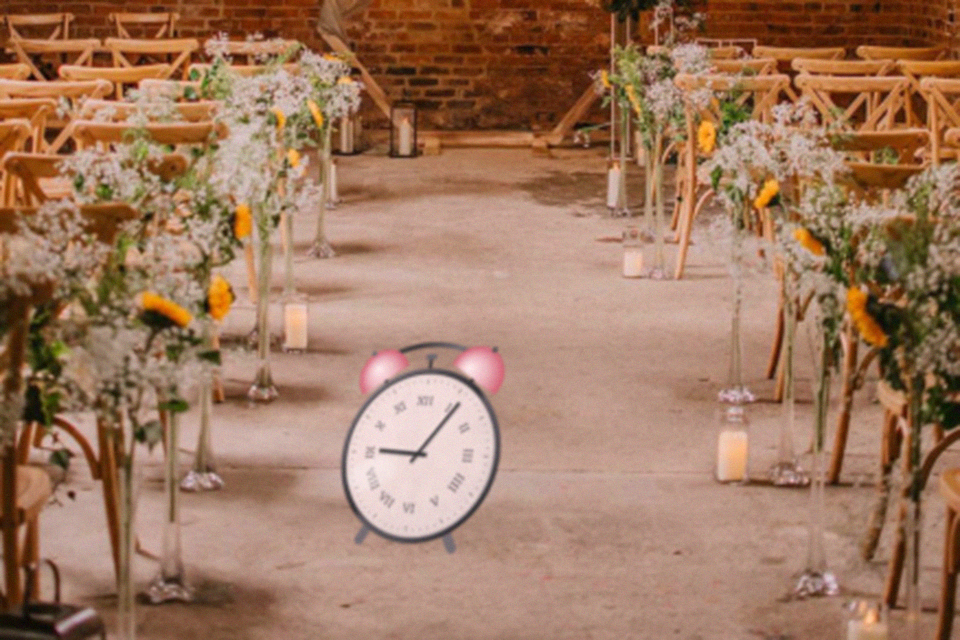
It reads 9h06
